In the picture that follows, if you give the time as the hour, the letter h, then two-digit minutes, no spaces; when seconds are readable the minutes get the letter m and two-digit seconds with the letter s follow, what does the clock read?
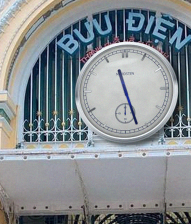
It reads 11h27
